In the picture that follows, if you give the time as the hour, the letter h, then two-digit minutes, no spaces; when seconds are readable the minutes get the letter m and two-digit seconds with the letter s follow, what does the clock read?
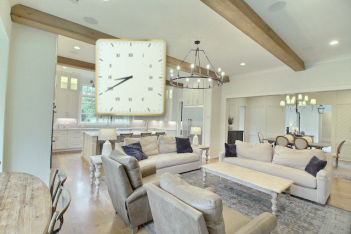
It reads 8h40
